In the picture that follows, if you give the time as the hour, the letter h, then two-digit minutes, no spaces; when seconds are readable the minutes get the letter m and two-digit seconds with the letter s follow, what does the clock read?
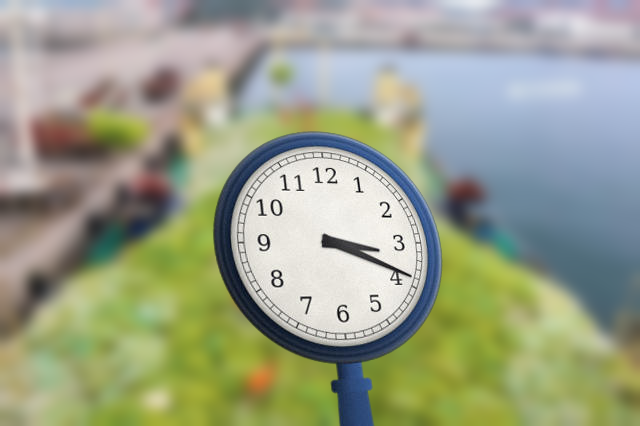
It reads 3h19
